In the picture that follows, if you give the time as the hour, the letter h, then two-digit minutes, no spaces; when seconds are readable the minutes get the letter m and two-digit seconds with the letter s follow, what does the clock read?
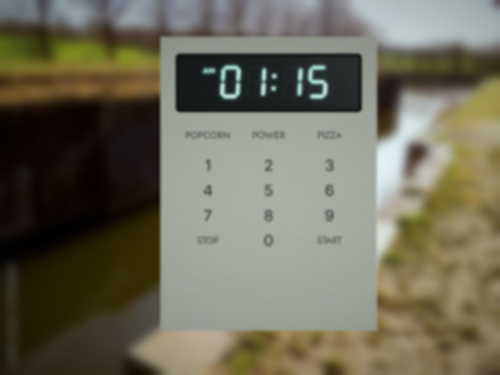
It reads 1h15
